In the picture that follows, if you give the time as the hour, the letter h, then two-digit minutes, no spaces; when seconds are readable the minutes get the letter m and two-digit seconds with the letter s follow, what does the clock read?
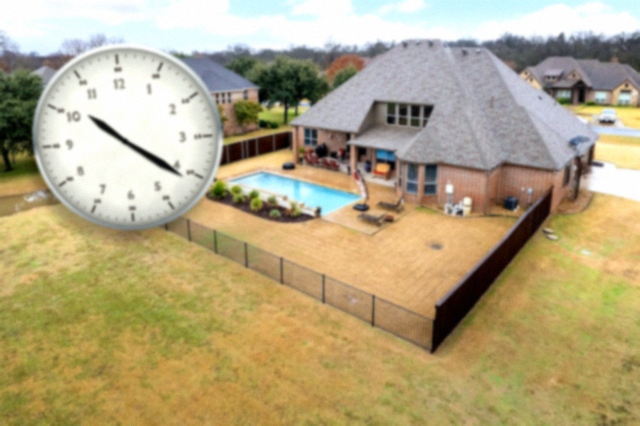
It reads 10h21
